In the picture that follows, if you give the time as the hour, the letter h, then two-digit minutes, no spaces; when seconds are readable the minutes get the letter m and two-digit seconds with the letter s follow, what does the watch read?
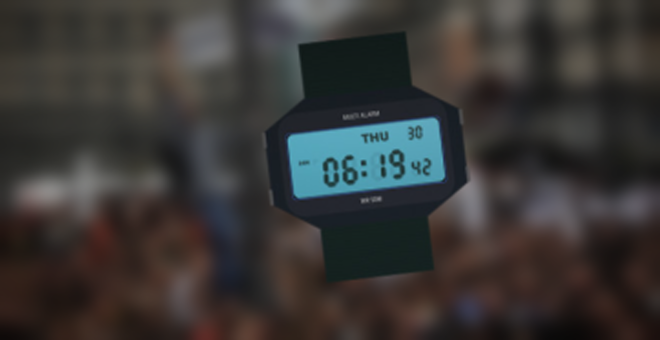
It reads 6h19m42s
